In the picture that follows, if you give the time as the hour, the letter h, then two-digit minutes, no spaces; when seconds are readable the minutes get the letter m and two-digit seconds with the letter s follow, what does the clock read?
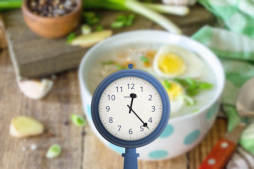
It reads 12h23
